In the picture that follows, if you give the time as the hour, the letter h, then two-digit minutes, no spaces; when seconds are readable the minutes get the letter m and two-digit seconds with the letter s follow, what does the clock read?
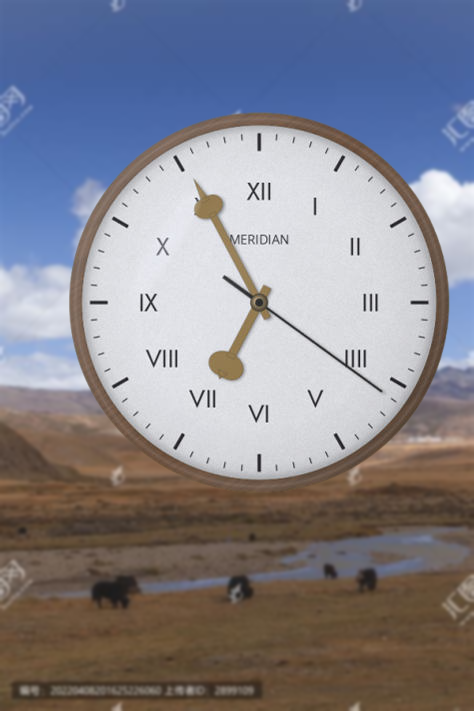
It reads 6h55m21s
